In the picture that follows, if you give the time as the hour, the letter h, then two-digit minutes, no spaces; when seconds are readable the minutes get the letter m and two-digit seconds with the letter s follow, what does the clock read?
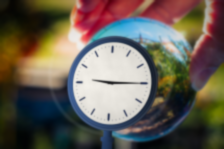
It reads 9h15
